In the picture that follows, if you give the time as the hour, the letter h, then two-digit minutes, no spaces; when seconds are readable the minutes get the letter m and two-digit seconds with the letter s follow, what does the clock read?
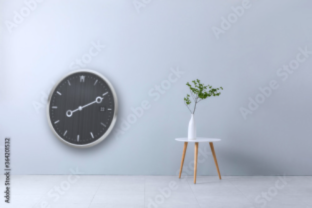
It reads 8h11
